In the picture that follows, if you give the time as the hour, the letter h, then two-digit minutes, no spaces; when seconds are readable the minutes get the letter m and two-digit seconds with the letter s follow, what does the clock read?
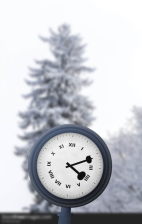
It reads 4h11
